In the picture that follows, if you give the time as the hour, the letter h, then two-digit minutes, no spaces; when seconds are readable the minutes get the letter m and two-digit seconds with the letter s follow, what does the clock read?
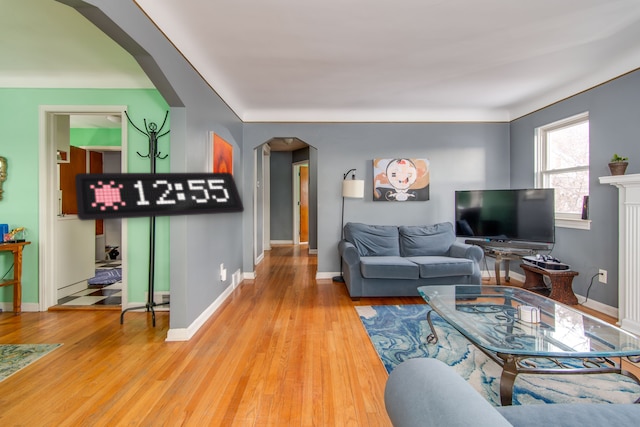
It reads 12h55
